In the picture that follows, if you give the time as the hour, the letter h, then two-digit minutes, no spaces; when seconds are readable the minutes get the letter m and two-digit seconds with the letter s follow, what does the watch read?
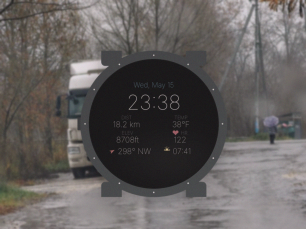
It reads 23h38
